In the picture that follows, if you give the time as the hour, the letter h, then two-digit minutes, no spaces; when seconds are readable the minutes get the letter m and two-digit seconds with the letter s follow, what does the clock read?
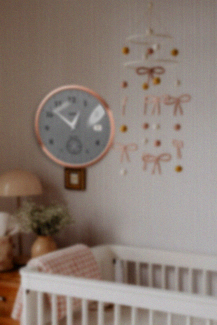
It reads 12h52
